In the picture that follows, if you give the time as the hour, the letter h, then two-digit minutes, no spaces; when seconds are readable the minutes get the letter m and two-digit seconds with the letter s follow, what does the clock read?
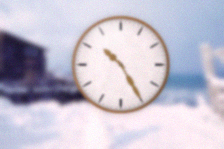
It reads 10h25
